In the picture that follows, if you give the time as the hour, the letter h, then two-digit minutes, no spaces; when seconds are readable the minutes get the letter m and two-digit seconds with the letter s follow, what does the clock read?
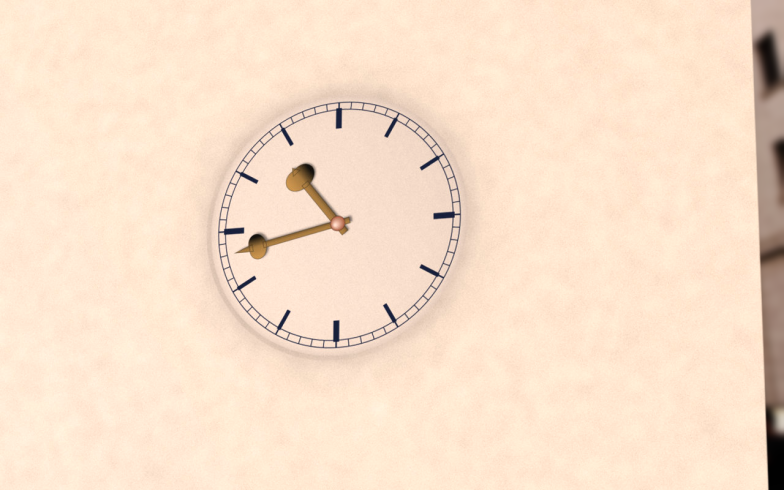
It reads 10h43
